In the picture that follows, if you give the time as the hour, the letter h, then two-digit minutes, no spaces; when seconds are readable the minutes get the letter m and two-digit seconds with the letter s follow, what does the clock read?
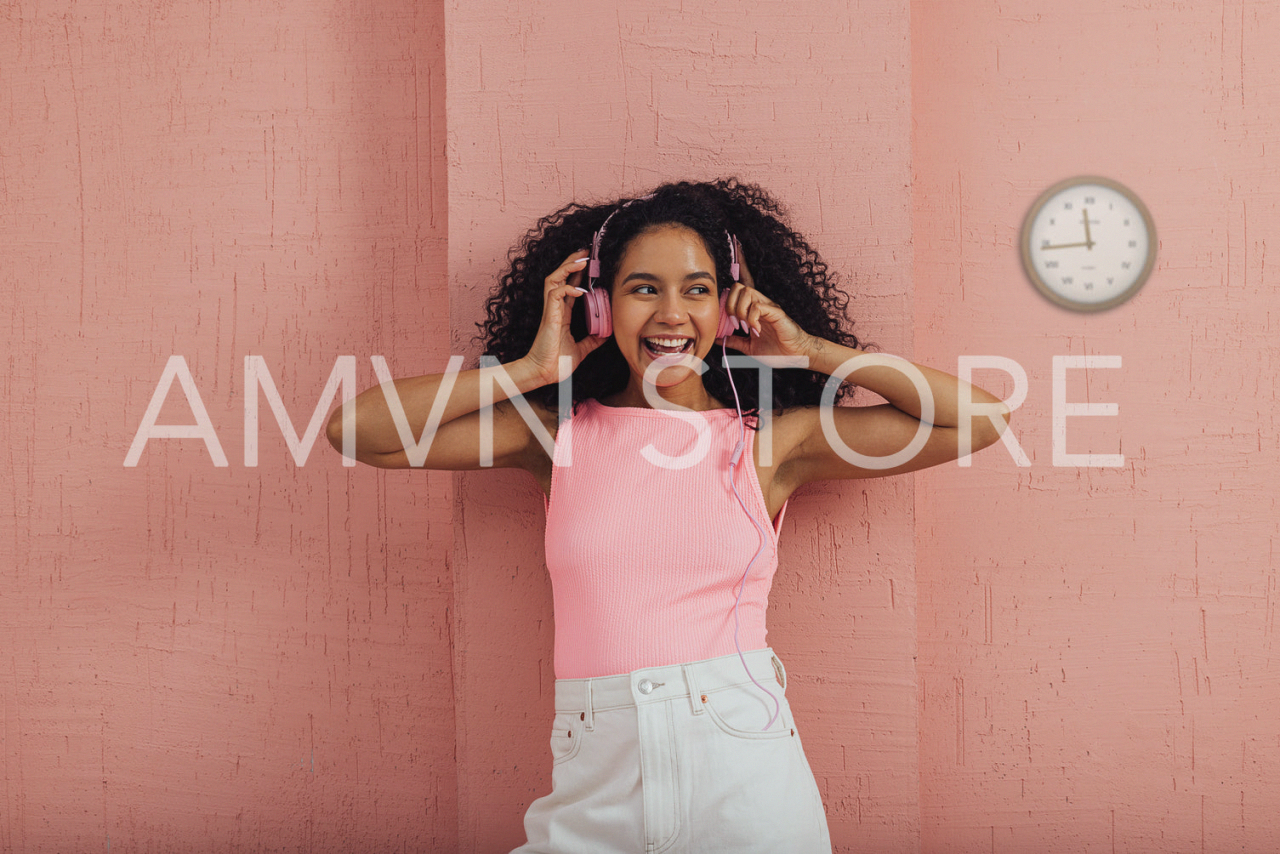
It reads 11h44
